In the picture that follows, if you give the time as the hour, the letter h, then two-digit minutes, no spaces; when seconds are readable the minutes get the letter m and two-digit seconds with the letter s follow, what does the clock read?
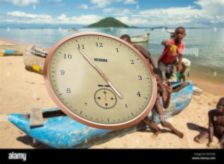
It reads 4h54
